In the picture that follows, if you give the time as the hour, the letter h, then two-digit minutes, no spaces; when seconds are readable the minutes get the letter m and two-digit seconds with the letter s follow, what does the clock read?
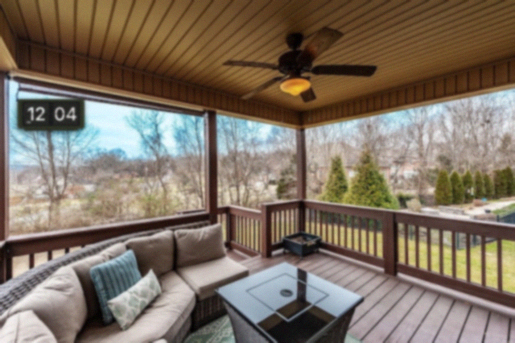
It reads 12h04
